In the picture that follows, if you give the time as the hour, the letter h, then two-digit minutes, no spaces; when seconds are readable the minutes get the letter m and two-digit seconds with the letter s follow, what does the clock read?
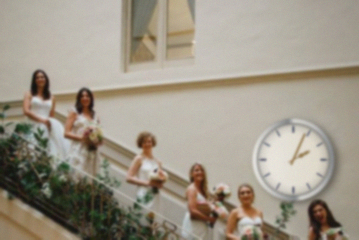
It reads 2h04
